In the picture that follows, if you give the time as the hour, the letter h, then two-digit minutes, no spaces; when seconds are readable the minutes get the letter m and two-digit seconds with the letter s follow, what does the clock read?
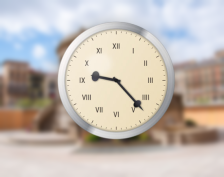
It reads 9h23
